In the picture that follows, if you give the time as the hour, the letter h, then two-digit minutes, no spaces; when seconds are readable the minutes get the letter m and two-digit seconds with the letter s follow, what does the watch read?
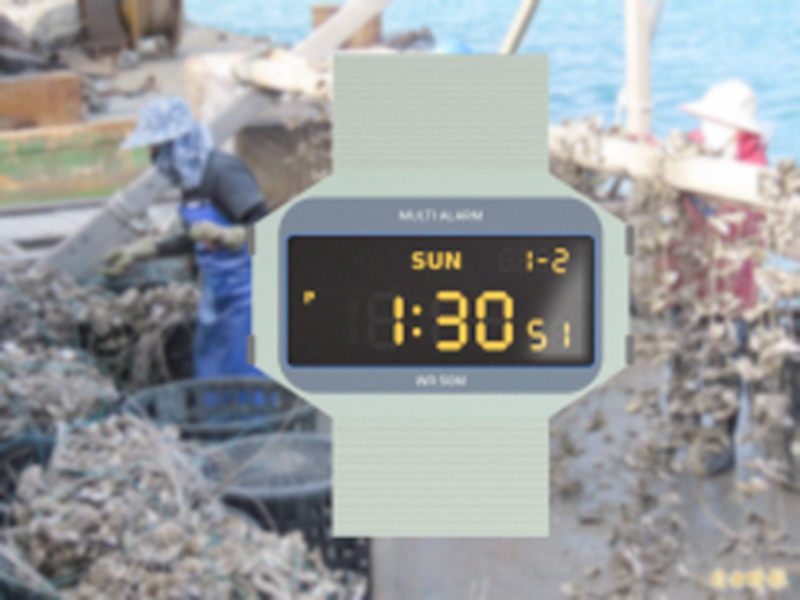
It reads 1h30m51s
